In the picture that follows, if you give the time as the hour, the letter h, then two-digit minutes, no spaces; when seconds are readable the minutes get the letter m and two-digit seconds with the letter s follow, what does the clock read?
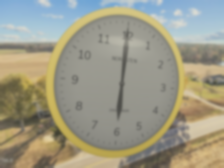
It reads 6h00
